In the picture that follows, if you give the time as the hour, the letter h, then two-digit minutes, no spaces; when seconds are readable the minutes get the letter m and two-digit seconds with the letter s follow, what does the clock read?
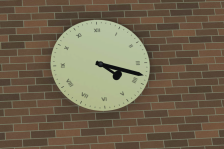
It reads 4h18
